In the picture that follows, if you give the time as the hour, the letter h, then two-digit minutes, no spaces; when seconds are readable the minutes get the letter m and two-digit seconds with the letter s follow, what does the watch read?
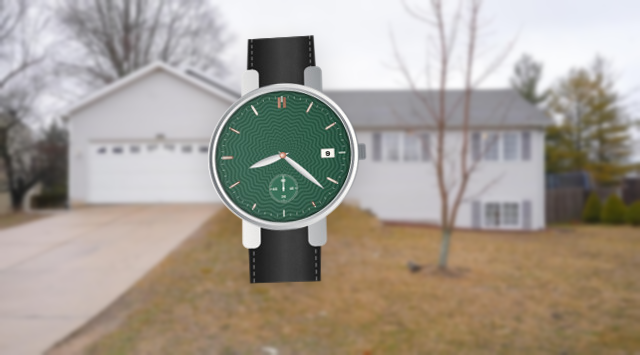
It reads 8h22
